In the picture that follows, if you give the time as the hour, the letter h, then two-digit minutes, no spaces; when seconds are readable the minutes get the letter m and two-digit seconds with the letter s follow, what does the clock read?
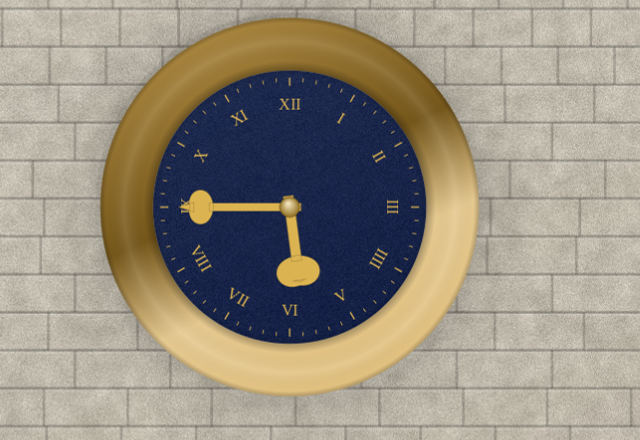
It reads 5h45
